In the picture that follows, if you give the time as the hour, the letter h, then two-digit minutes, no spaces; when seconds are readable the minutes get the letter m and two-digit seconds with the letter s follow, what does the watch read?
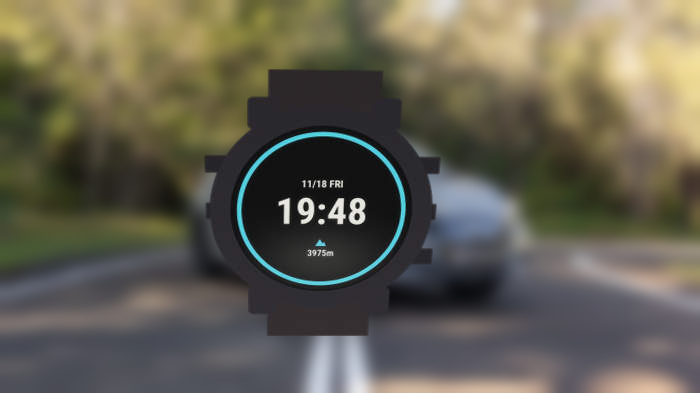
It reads 19h48
